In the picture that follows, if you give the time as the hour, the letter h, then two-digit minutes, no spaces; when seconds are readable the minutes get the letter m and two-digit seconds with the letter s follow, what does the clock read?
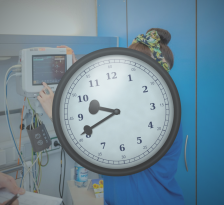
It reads 9h41
